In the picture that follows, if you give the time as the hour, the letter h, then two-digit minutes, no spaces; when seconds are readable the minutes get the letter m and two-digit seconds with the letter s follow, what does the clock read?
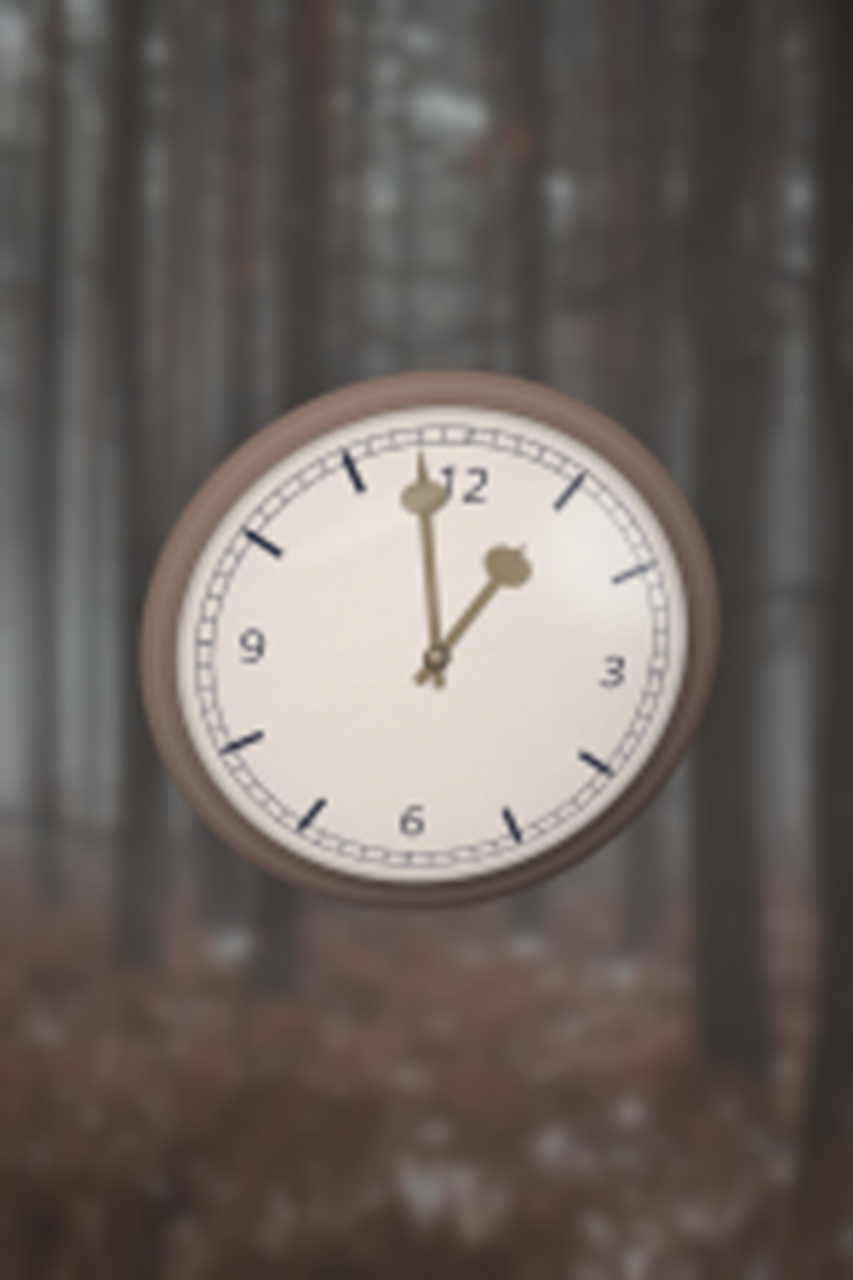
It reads 12h58
